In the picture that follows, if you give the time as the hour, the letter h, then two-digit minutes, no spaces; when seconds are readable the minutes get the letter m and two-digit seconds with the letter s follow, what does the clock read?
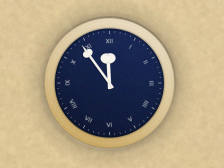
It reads 11h54
